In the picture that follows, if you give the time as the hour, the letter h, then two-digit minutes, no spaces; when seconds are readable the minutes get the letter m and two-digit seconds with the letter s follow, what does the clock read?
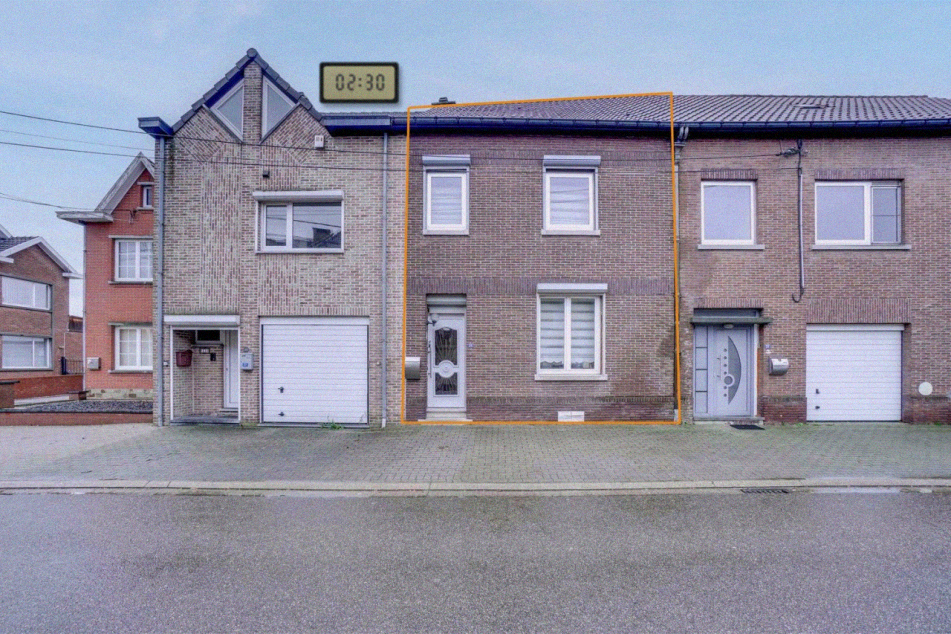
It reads 2h30
